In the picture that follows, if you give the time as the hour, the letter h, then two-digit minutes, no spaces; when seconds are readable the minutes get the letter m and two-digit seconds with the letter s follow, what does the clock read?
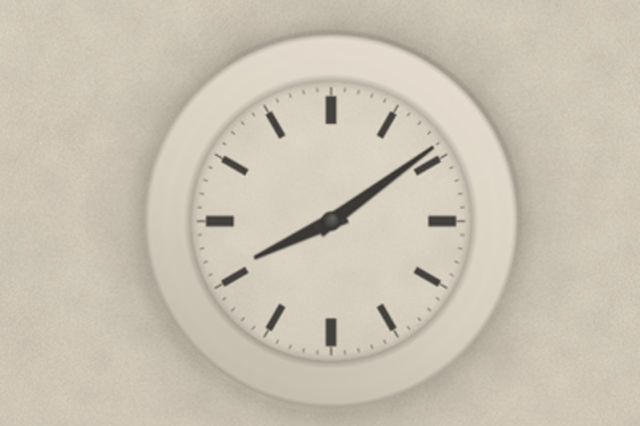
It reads 8h09
